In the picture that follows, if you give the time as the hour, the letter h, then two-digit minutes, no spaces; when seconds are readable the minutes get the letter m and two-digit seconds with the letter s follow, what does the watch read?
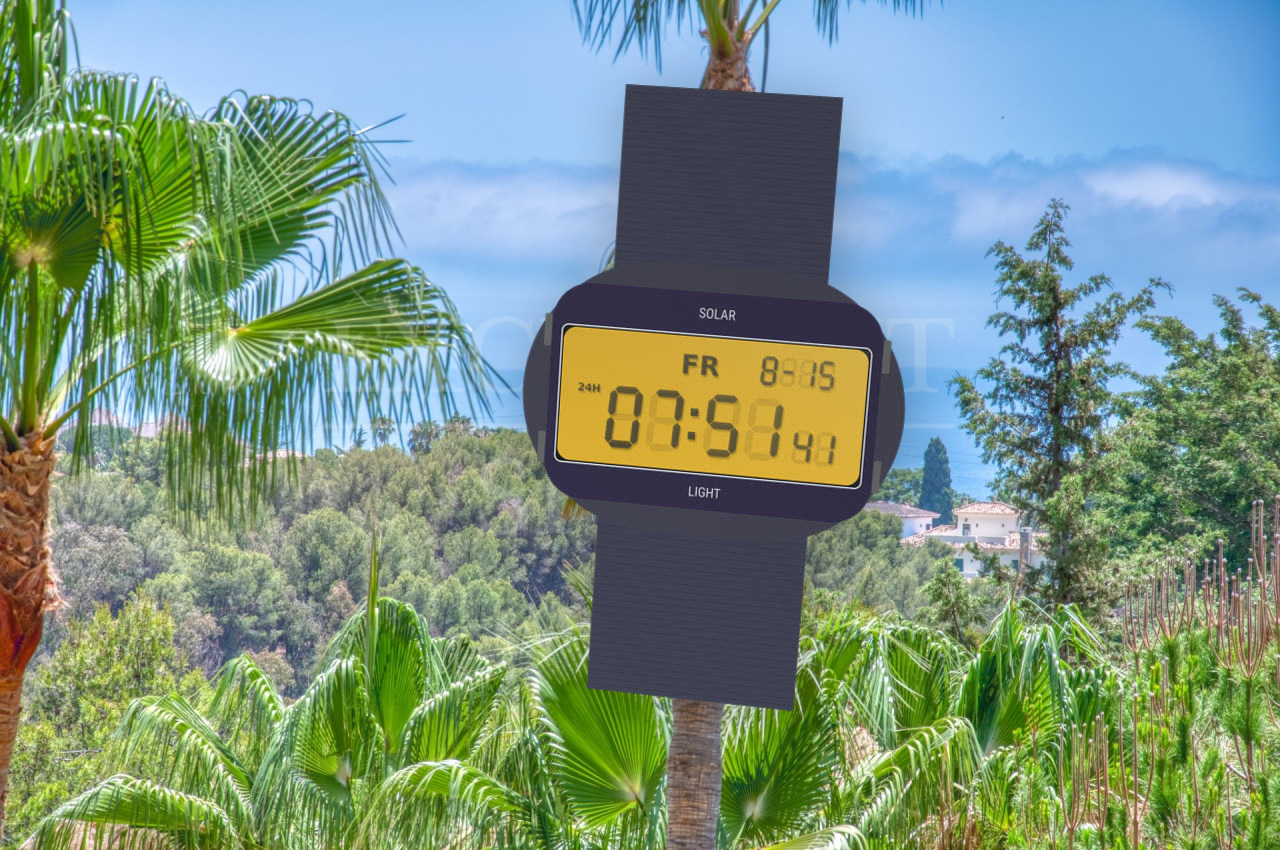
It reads 7h51m41s
